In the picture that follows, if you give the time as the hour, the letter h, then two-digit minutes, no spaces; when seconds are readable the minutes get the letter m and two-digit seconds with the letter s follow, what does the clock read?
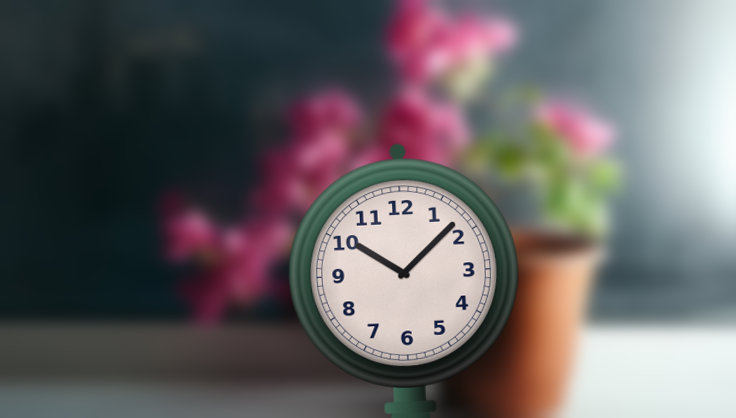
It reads 10h08
